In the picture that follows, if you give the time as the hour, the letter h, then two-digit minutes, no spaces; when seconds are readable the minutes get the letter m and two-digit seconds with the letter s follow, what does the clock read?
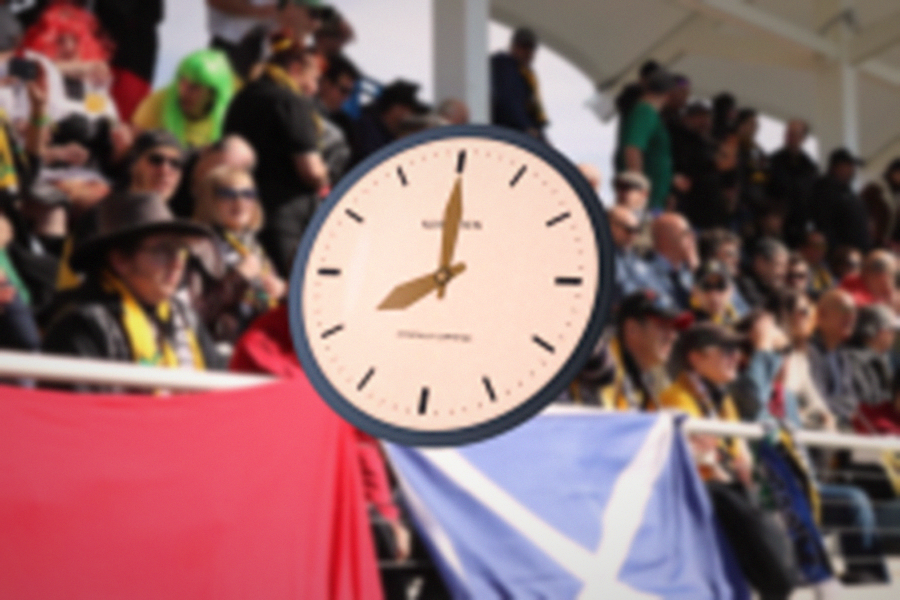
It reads 8h00
